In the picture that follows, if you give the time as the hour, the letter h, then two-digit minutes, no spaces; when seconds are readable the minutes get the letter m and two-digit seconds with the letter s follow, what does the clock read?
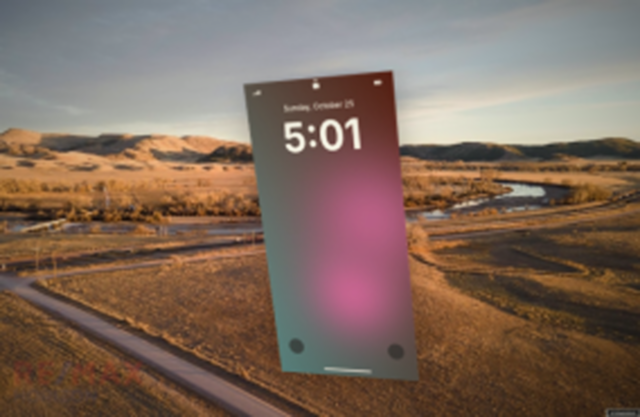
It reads 5h01
